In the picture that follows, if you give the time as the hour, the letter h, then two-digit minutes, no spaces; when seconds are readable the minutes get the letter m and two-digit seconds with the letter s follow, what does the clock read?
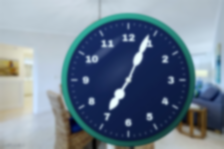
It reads 7h04
